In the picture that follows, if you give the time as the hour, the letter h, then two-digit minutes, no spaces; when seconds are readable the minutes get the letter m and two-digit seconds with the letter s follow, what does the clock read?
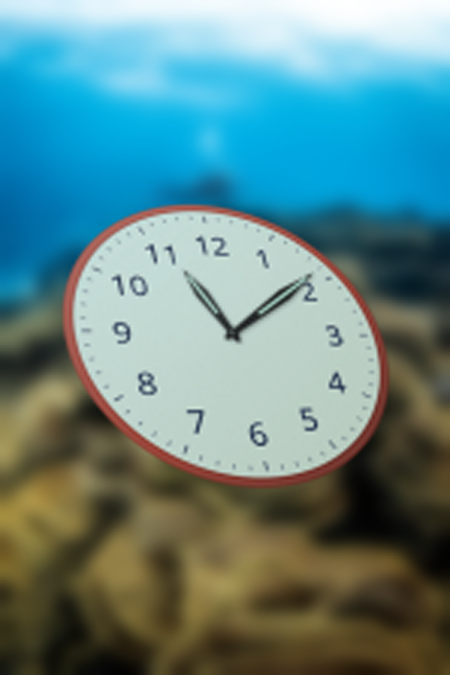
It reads 11h09
